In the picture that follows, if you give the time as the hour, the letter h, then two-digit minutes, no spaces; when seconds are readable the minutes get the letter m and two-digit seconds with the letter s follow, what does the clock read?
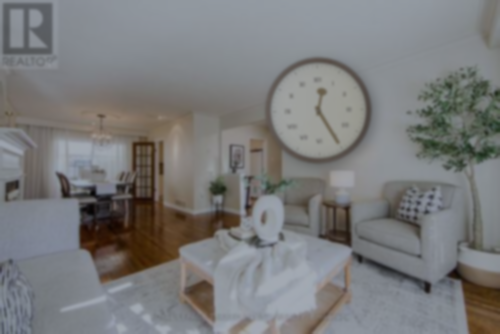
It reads 12h25
